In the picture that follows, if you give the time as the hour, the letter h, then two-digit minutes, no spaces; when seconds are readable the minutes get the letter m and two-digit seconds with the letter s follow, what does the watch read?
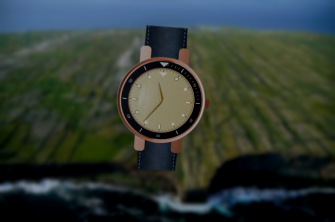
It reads 11h36
